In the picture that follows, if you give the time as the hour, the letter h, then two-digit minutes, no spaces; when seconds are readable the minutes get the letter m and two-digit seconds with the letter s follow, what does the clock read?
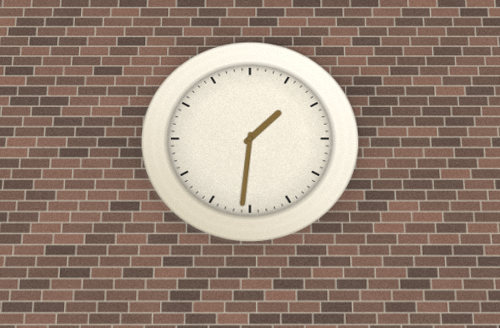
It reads 1h31
